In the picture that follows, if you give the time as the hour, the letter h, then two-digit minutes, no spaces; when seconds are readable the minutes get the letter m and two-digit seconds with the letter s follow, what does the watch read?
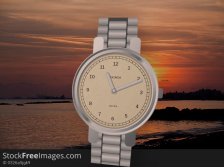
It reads 11h11
